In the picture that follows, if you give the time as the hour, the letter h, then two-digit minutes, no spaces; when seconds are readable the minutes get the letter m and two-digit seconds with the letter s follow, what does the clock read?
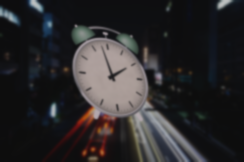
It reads 1h58
